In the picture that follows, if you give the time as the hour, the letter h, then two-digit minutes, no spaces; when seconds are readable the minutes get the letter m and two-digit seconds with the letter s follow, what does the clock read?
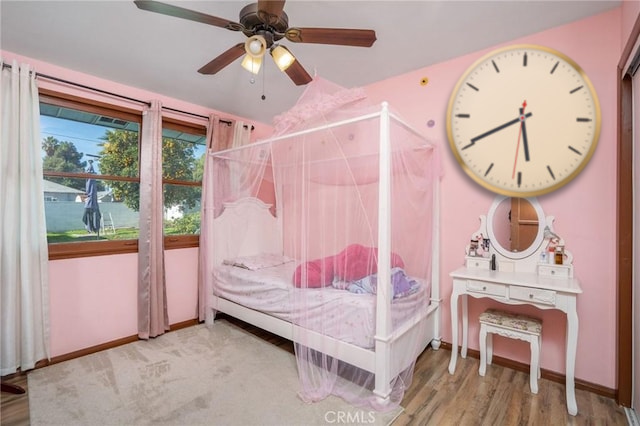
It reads 5h40m31s
